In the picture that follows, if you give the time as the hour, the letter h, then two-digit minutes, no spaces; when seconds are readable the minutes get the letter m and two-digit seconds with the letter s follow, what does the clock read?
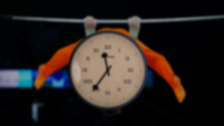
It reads 11h36
